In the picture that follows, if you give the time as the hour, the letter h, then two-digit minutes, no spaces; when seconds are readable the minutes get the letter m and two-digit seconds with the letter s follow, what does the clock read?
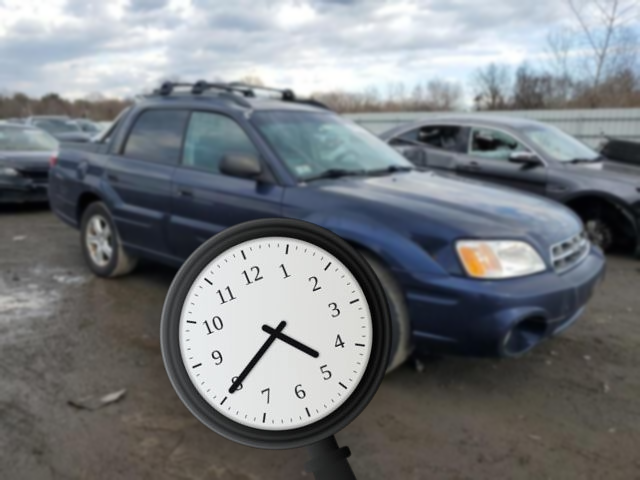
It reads 4h40
